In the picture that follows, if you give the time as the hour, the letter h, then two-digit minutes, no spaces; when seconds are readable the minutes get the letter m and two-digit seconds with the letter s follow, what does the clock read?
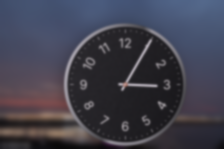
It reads 3h05
